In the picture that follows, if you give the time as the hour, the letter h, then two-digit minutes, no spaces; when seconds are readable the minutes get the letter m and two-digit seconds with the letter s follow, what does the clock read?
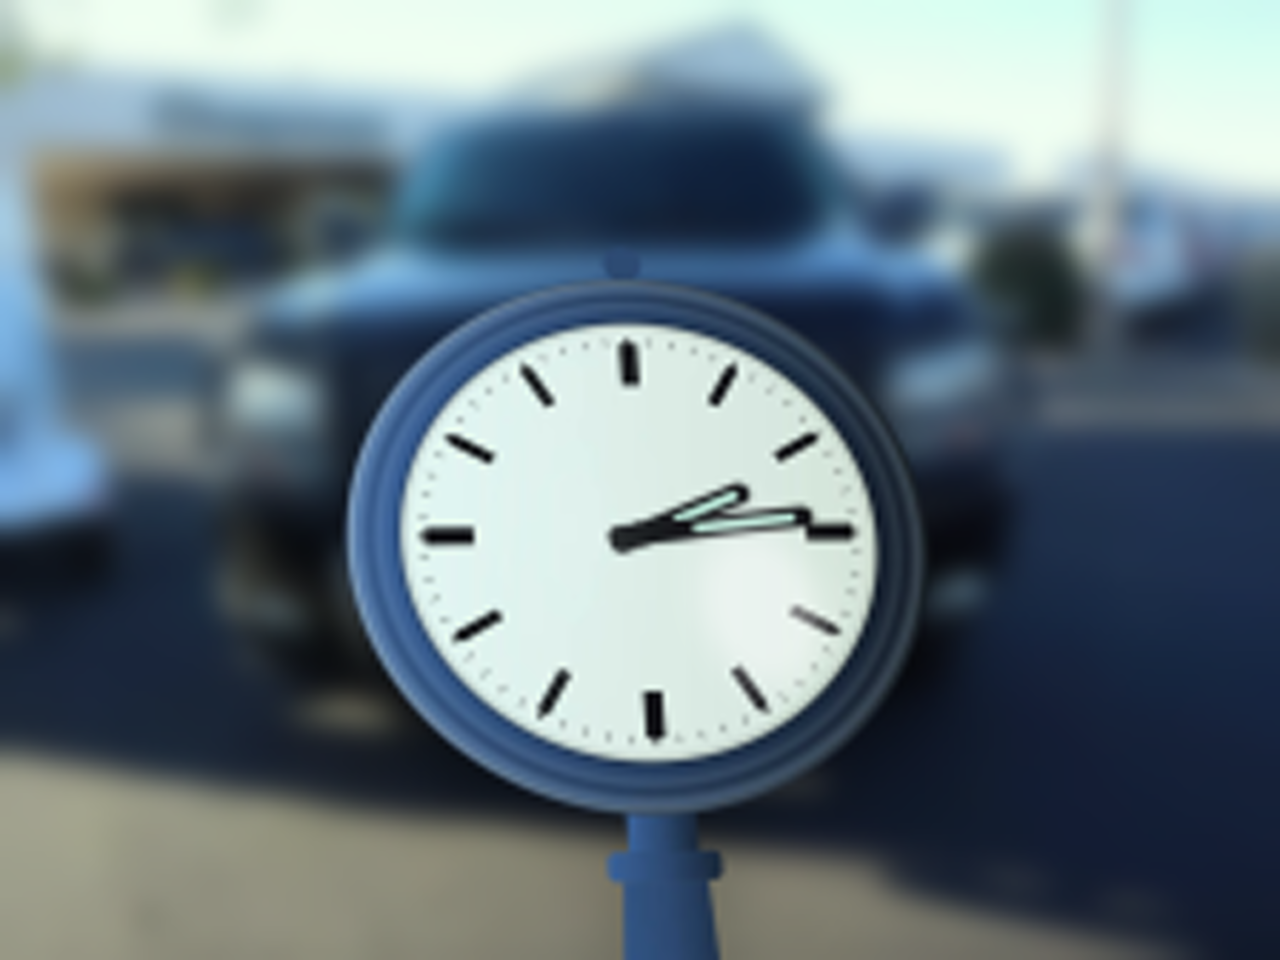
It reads 2h14
